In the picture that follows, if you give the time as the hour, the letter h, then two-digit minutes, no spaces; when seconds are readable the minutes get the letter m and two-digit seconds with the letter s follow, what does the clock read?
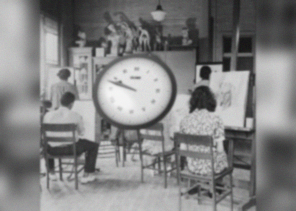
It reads 9h48
